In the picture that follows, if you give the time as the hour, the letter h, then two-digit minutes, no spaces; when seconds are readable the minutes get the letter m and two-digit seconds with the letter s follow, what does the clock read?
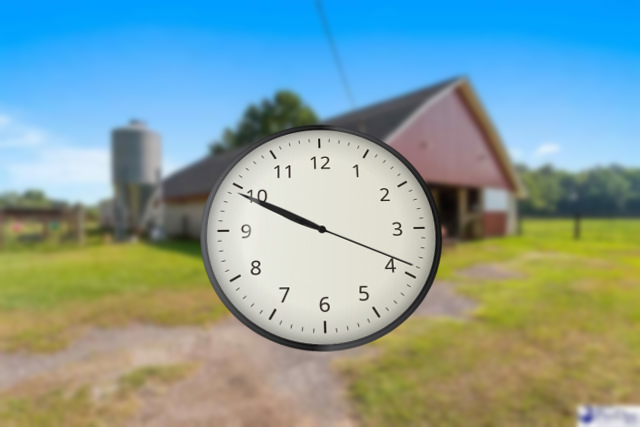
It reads 9h49m19s
